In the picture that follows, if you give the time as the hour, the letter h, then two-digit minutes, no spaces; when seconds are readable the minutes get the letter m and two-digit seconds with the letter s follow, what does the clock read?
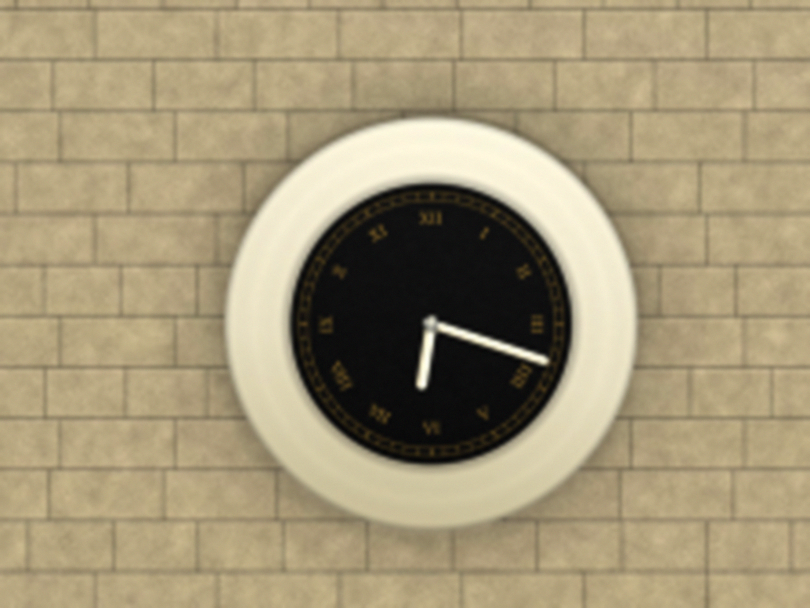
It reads 6h18
